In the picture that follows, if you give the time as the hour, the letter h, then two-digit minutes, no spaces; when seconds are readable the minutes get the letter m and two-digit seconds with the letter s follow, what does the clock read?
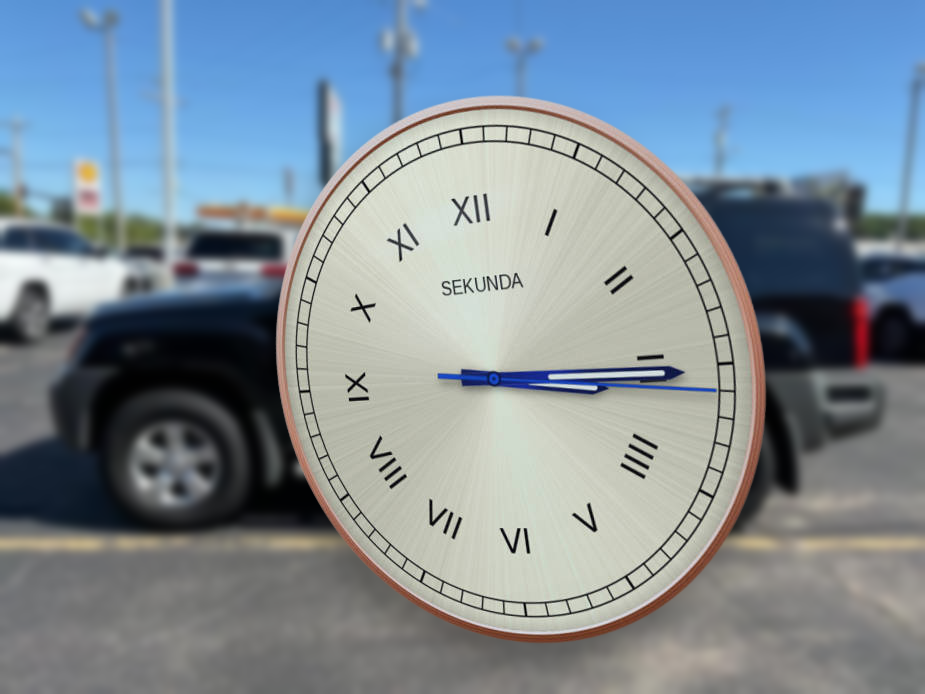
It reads 3h15m16s
